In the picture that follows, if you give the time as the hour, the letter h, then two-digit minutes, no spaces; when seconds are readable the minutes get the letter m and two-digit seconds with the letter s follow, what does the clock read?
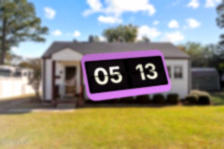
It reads 5h13
